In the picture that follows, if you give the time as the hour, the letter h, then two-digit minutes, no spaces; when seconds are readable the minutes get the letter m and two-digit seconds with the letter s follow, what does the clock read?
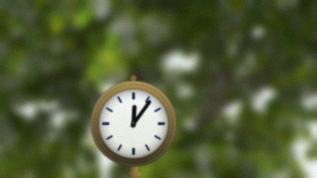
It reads 12h06
